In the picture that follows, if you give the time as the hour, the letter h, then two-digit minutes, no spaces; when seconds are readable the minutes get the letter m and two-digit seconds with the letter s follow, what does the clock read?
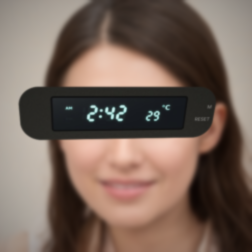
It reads 2h42
